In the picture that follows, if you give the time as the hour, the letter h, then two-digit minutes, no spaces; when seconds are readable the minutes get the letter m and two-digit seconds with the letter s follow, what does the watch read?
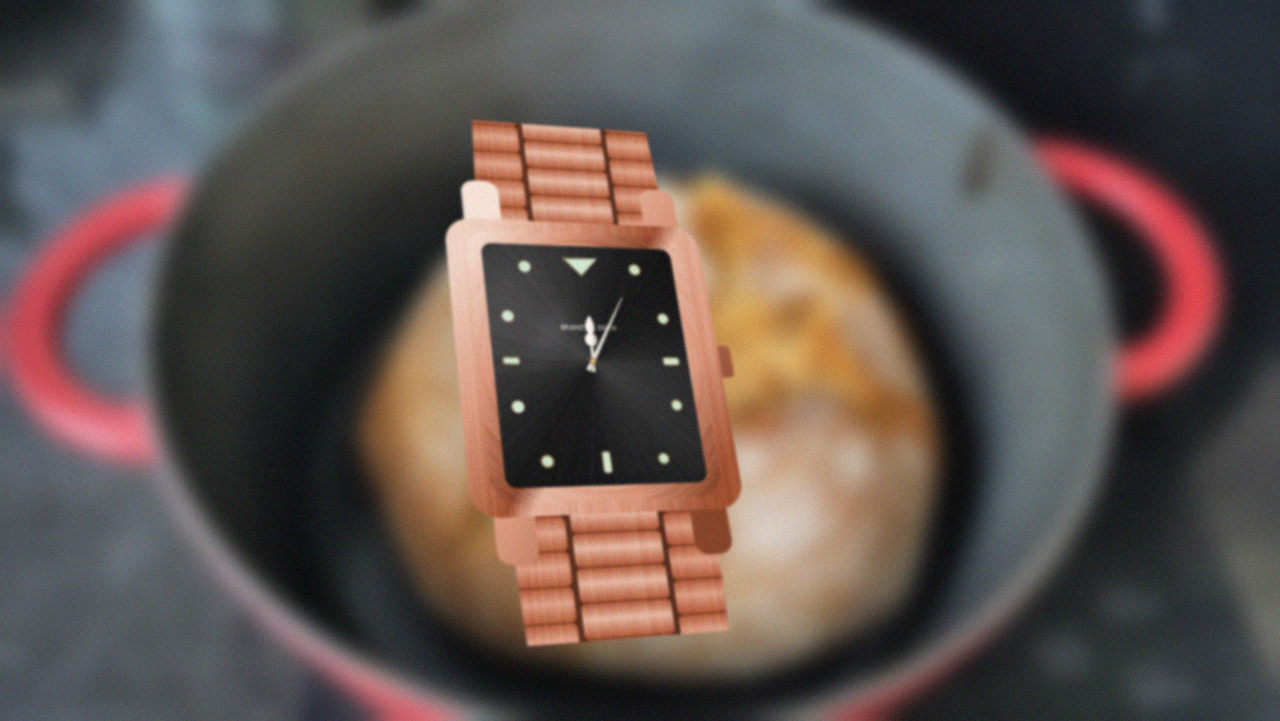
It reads 12h05
